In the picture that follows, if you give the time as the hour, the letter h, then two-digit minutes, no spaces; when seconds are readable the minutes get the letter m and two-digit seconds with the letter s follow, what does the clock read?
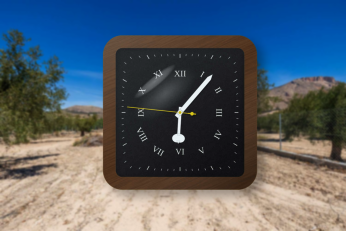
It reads 6h06m46s
